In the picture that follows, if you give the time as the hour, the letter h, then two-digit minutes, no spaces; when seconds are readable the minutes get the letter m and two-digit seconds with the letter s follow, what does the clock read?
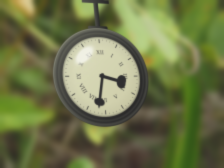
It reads 3h32
